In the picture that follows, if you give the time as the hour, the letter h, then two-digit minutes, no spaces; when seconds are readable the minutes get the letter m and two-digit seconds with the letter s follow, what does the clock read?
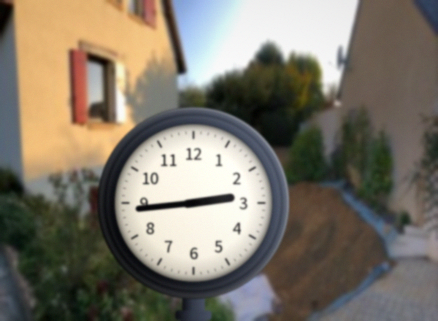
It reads 2h44
